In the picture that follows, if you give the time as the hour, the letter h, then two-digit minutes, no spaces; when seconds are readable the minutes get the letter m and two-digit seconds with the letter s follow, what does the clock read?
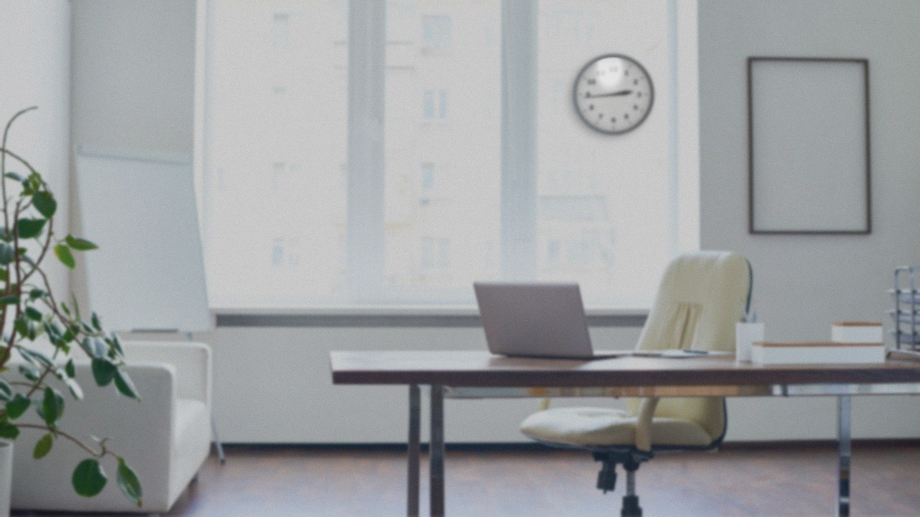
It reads 2h44
